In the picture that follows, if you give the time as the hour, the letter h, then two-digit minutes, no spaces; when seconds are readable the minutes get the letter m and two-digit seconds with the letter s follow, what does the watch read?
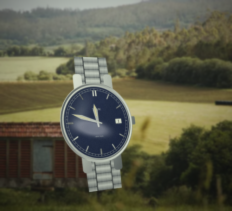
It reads 11h48
